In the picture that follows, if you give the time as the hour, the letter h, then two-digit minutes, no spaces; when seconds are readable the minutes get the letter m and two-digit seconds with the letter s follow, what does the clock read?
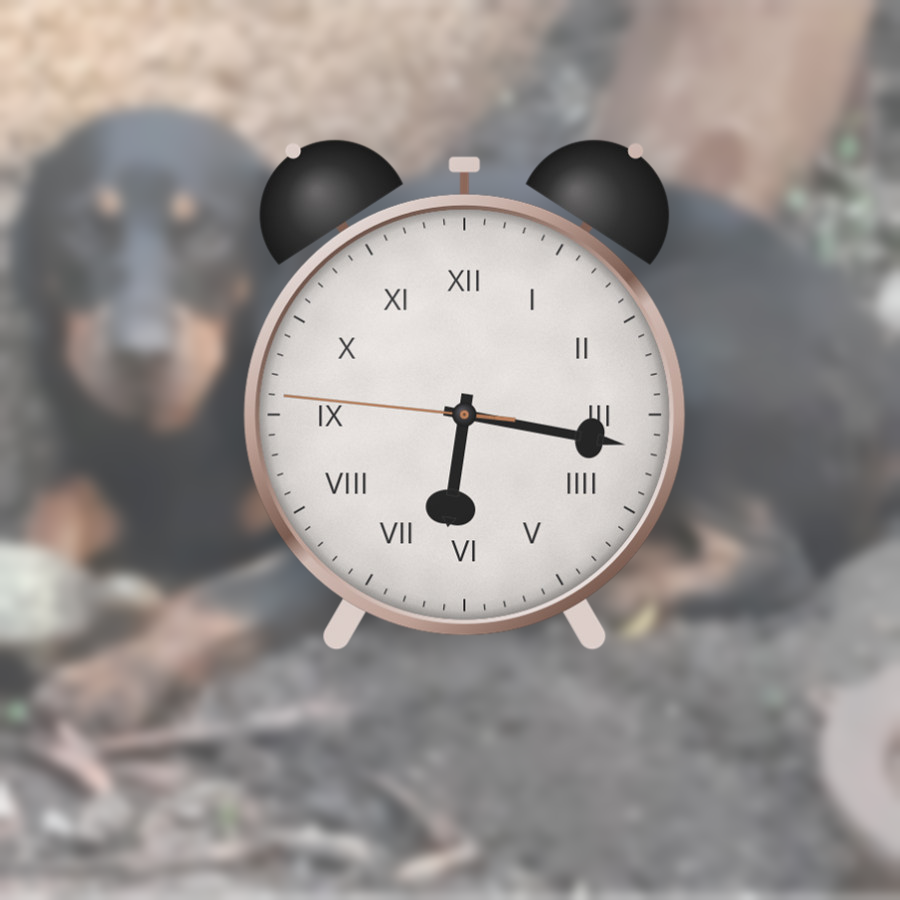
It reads 6h16m46s
